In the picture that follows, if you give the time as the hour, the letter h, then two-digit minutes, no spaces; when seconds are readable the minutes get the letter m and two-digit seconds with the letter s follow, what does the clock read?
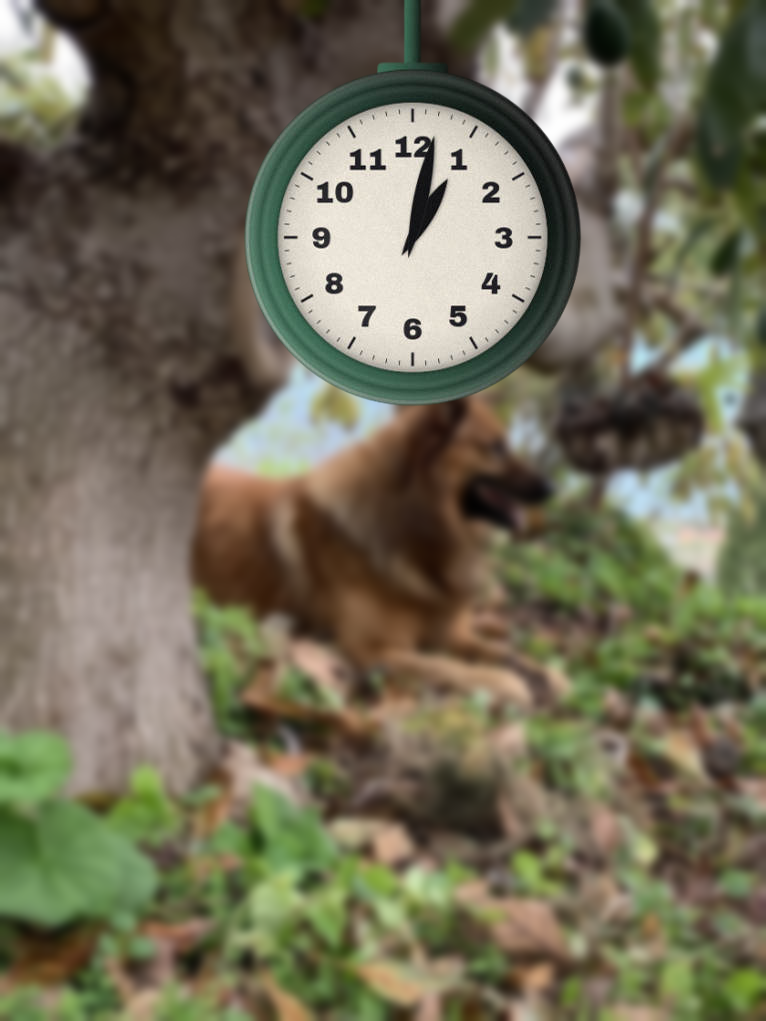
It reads 1h02
